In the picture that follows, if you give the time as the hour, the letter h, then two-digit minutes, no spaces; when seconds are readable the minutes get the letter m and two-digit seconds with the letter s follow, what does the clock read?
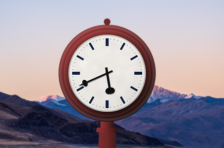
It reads 5h41
